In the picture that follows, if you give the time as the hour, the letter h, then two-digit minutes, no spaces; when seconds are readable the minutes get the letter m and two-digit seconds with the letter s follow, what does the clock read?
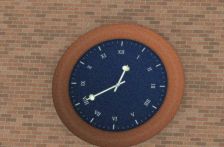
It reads 12h40
